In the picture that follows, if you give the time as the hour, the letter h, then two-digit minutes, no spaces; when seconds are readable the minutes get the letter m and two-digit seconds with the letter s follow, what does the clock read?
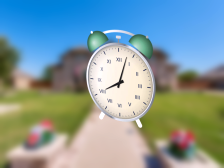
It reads 8h03
